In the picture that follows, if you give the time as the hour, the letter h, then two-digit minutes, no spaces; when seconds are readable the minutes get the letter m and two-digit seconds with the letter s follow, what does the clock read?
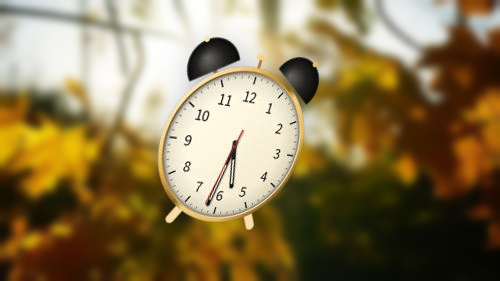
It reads 5h31m32s
